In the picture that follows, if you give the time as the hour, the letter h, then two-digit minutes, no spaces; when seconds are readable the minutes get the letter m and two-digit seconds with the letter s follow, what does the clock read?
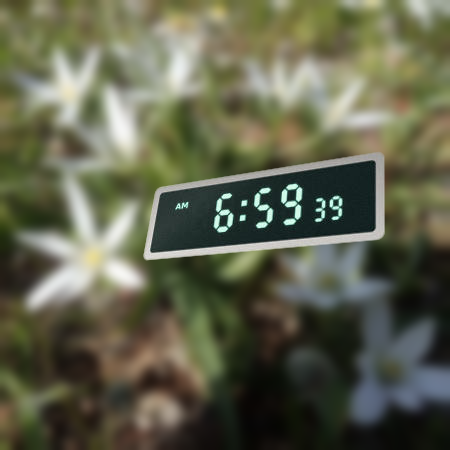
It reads 6h59m39s
